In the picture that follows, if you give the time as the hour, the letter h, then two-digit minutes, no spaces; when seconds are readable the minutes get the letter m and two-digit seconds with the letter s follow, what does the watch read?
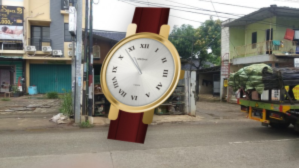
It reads 10h53
